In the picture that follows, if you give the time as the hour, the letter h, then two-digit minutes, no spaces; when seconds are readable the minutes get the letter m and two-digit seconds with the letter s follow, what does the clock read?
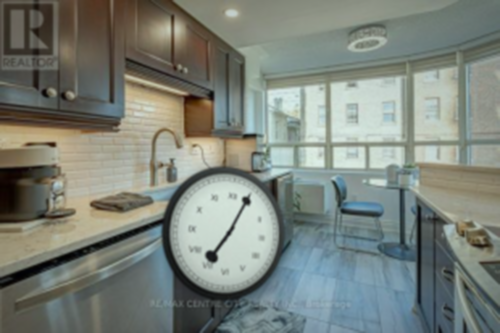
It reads 7h04
